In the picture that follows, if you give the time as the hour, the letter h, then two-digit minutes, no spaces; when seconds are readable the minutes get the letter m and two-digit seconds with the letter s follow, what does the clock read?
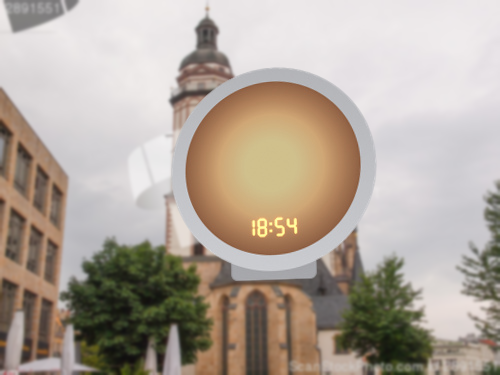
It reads 18h54
